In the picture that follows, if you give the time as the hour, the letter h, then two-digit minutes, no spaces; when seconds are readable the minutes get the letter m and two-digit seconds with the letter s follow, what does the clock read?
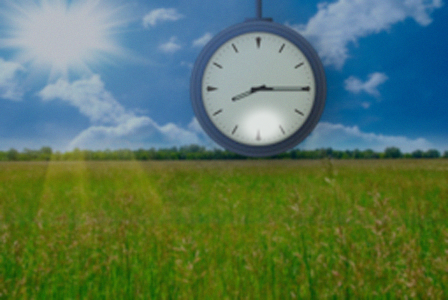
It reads 8h15
